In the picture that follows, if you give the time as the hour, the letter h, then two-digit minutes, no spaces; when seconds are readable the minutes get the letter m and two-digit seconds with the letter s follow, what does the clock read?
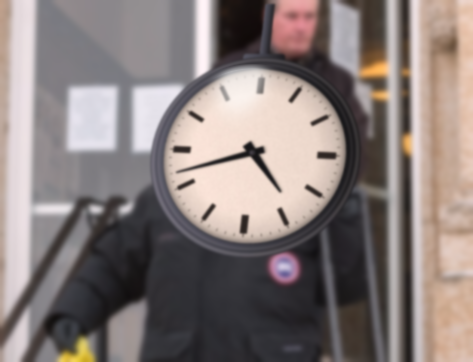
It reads 4h42
